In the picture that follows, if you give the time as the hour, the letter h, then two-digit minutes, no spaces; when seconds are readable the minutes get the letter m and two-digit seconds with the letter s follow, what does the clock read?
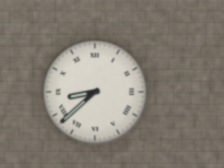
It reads 8h38
